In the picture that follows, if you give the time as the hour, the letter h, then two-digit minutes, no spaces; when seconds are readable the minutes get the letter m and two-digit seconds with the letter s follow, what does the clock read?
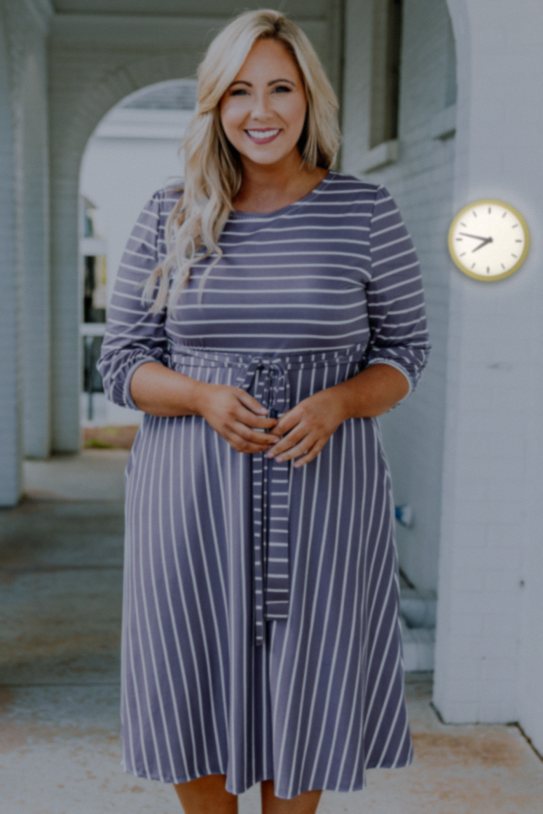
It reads 7h47
